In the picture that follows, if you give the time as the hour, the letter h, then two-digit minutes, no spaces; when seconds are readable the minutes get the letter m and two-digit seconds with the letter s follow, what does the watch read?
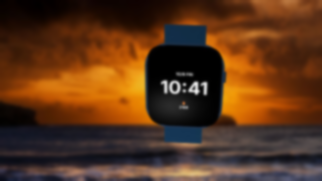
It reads 10h41
